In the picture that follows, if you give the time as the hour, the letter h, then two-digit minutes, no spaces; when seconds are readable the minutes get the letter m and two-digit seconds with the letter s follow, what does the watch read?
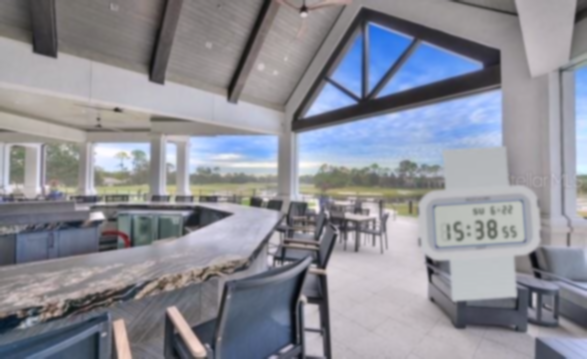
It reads 15h38
